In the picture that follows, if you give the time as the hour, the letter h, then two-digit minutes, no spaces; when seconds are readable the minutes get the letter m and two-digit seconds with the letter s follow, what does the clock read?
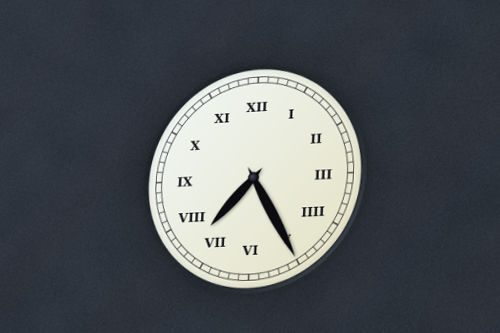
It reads 7h25
